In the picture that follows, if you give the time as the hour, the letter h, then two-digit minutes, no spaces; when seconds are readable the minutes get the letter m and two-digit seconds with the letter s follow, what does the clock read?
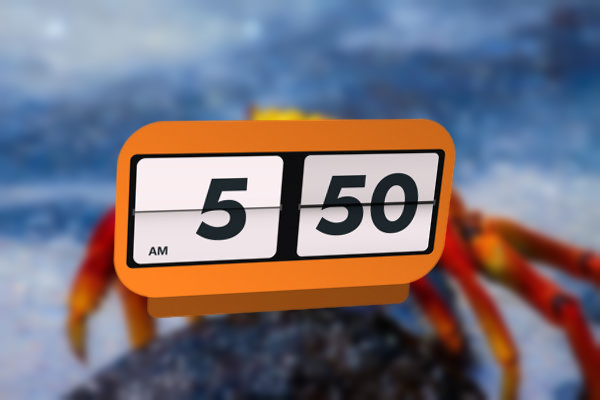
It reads 5h50
